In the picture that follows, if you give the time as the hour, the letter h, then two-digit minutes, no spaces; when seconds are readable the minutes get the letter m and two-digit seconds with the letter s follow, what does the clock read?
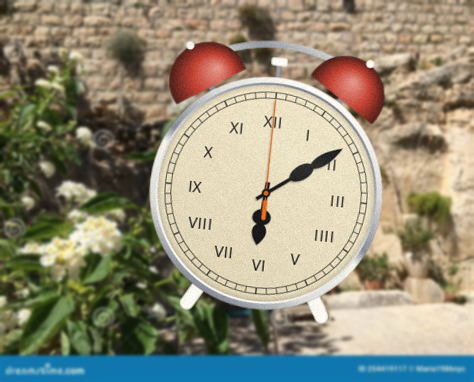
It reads 6h09m00s
